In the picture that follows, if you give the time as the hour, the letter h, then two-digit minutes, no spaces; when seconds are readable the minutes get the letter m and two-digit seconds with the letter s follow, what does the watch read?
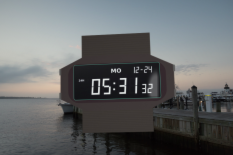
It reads 5h31m32s
